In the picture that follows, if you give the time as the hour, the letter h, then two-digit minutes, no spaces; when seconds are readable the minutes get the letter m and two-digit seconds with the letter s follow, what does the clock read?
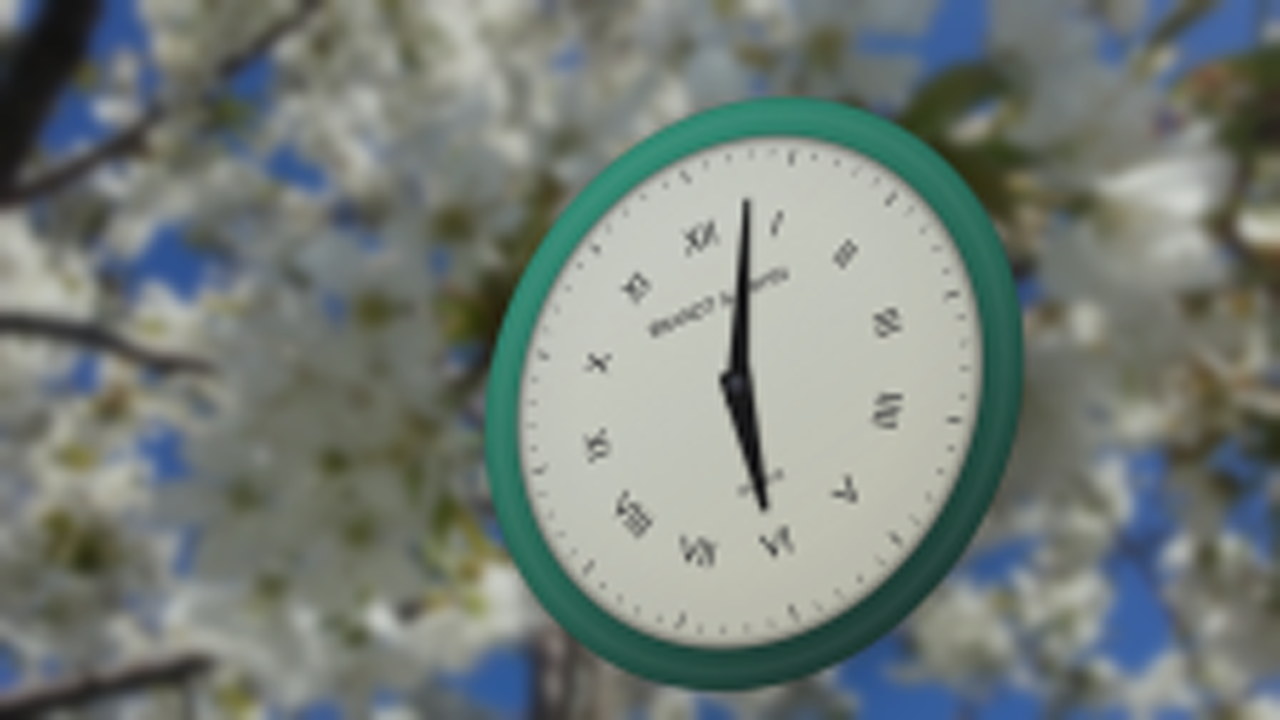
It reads 6h03
